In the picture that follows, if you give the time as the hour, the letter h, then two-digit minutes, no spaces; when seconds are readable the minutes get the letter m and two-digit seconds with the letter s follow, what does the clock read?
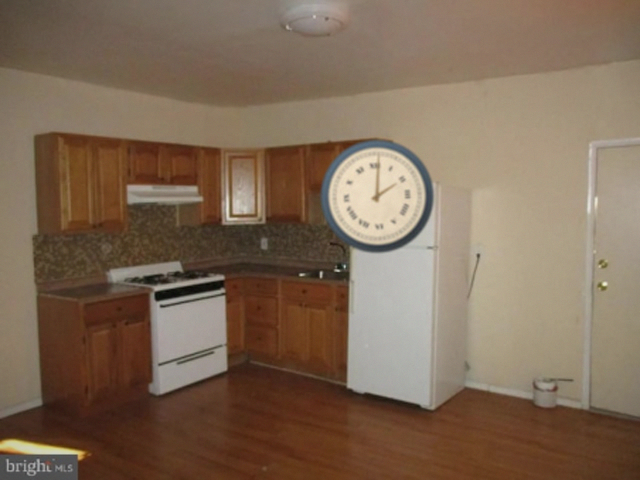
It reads 2h01
